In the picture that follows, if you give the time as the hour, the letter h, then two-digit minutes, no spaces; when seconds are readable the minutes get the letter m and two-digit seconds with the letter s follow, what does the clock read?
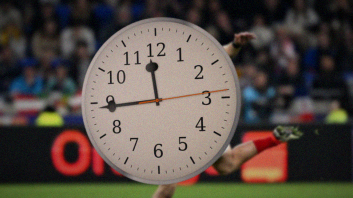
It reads 11h44m14s
